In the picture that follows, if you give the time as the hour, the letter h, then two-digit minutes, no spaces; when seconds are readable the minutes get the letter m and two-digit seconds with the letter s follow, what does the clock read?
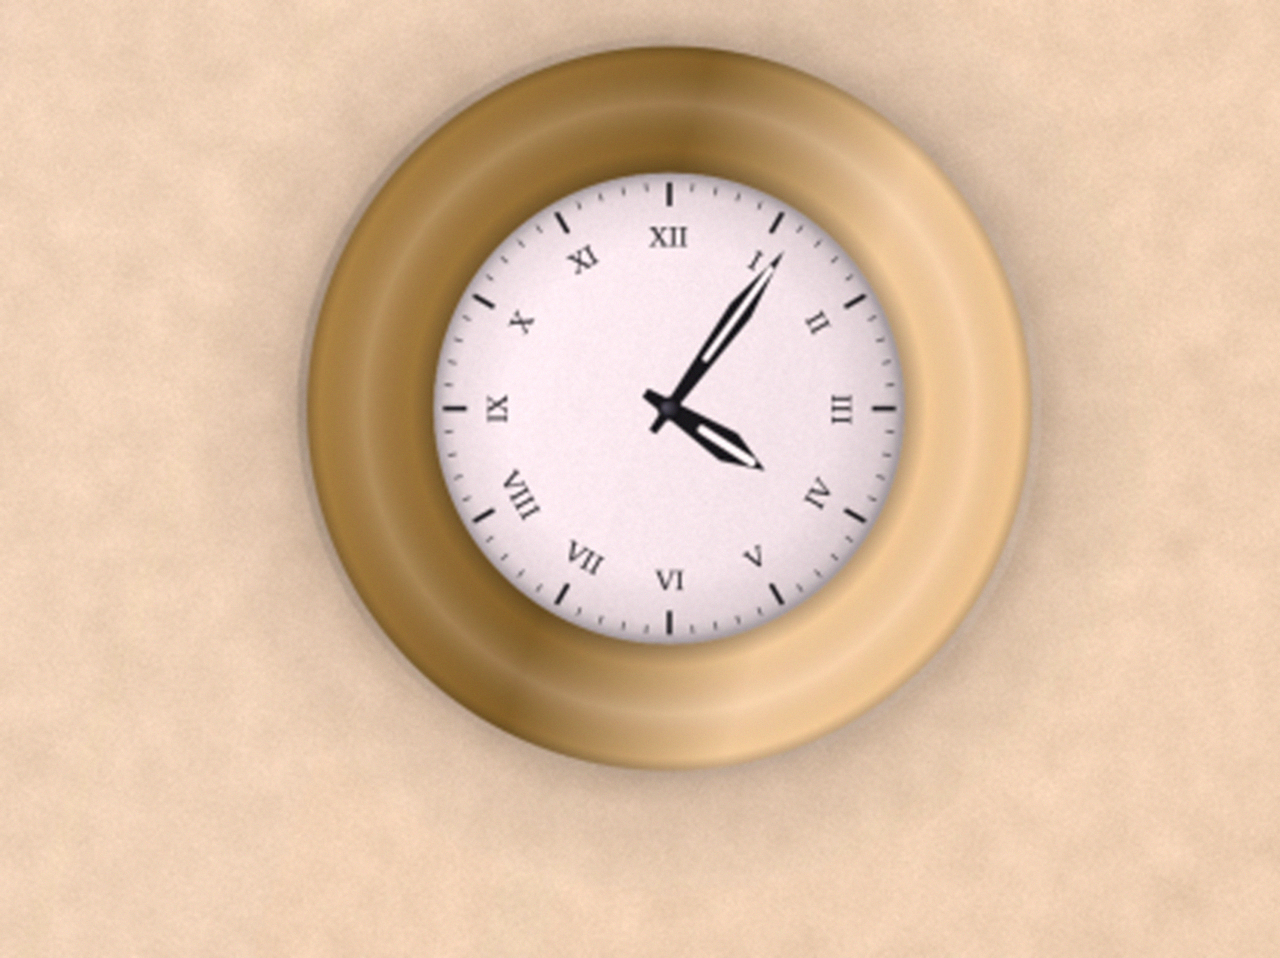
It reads 4h06
